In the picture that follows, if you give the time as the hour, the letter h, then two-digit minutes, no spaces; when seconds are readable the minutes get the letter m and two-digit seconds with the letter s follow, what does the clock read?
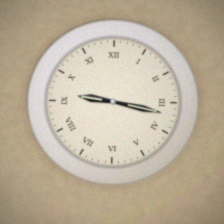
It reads 9h17
